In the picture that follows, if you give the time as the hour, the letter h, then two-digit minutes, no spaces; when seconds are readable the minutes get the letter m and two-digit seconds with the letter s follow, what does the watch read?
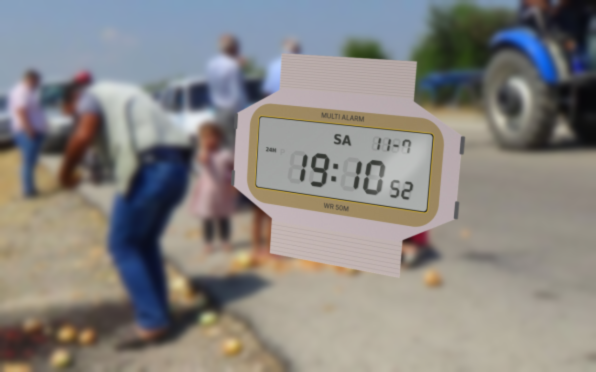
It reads 19h10m52s
